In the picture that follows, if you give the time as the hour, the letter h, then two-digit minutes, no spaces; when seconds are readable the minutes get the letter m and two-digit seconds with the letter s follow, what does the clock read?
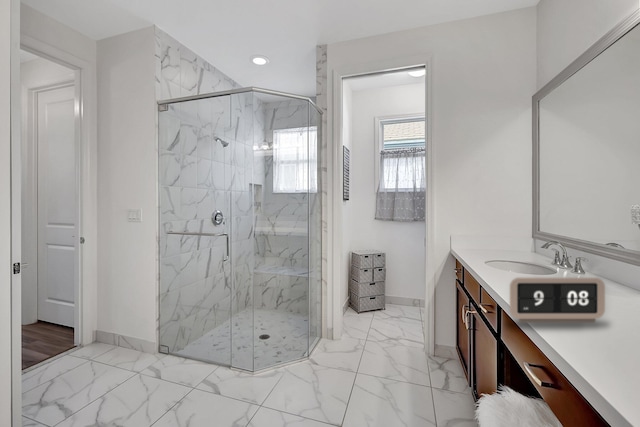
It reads 9h08
